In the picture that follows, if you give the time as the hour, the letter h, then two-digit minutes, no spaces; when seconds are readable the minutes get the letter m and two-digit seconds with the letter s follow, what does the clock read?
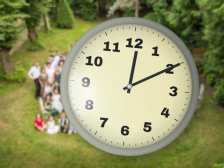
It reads 12h10
